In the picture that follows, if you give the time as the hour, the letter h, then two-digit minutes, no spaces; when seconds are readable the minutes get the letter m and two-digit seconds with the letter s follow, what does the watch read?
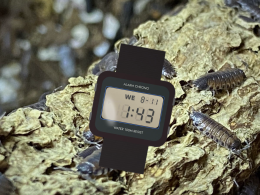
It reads 1h43
